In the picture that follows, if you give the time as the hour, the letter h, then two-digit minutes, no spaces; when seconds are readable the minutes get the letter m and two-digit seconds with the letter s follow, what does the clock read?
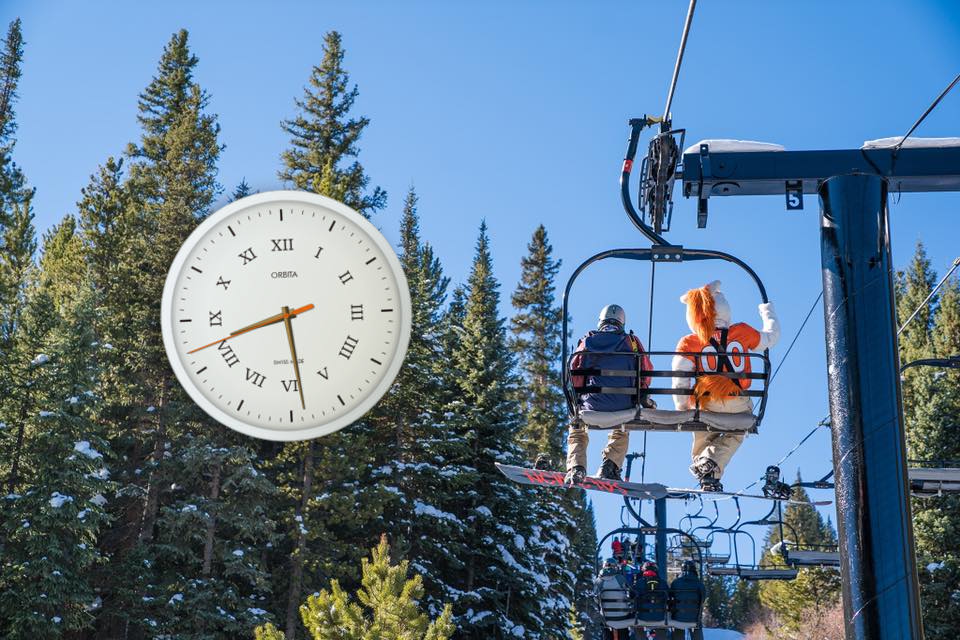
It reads 8h28m42s
